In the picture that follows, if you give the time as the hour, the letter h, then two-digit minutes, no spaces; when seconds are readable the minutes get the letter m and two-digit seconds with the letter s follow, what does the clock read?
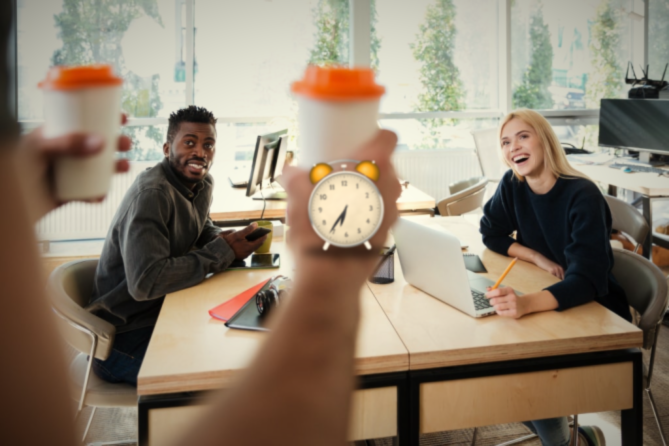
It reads 6h36
